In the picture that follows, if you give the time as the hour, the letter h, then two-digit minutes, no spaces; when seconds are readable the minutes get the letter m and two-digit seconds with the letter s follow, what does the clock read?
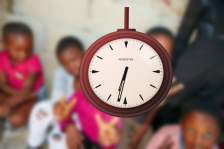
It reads 6h32
